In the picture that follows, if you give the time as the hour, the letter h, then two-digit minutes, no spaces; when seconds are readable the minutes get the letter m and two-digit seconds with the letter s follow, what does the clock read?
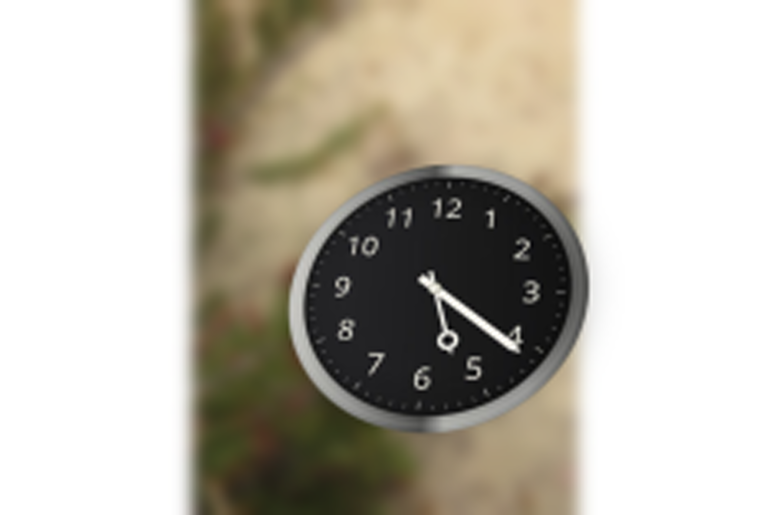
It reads 5h21
